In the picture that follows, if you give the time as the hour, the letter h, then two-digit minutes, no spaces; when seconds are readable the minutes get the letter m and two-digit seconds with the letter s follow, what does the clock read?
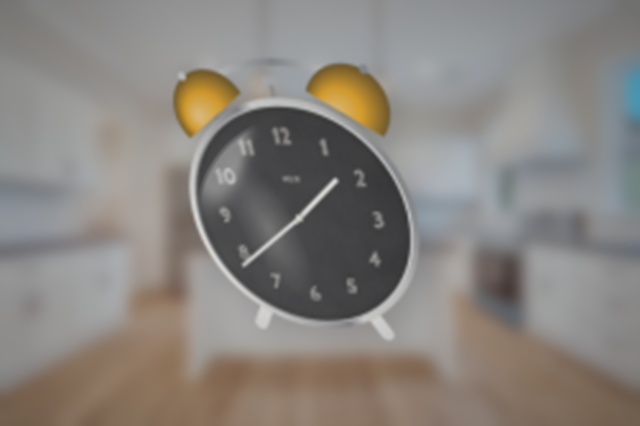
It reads 1h39
